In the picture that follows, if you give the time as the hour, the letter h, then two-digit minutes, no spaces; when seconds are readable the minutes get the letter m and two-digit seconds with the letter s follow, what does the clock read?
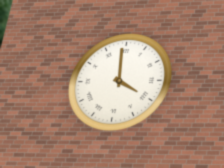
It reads 3h59
